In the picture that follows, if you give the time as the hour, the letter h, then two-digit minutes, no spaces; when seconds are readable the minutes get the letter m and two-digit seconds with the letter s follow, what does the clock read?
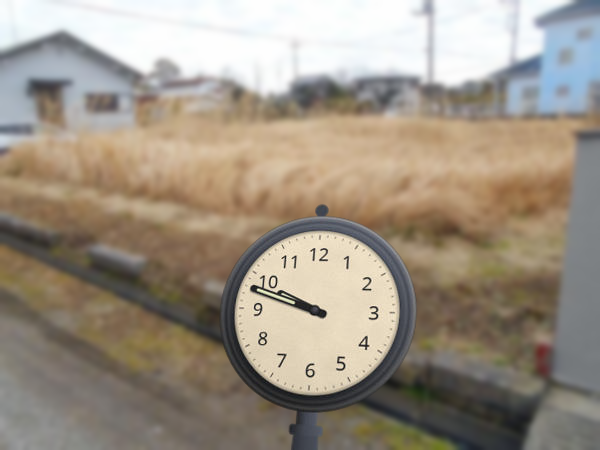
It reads 9h48
